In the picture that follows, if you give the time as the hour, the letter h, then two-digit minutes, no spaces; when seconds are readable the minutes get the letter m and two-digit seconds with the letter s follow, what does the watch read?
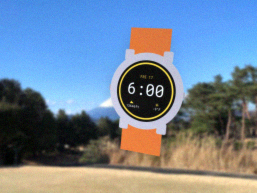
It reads 6h00
